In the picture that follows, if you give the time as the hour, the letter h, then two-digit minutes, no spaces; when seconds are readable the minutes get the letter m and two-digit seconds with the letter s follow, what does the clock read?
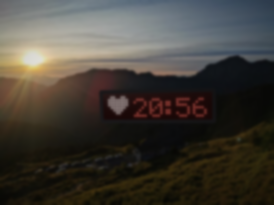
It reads 20h56
